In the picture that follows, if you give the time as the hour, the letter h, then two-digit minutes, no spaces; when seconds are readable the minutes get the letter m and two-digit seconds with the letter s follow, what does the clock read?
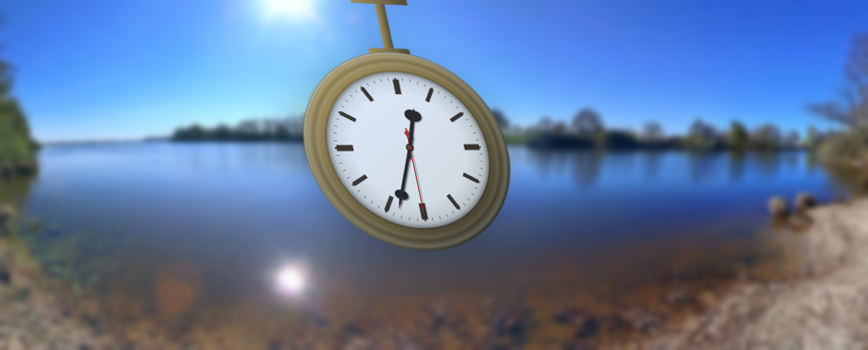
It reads 12h33m30s
